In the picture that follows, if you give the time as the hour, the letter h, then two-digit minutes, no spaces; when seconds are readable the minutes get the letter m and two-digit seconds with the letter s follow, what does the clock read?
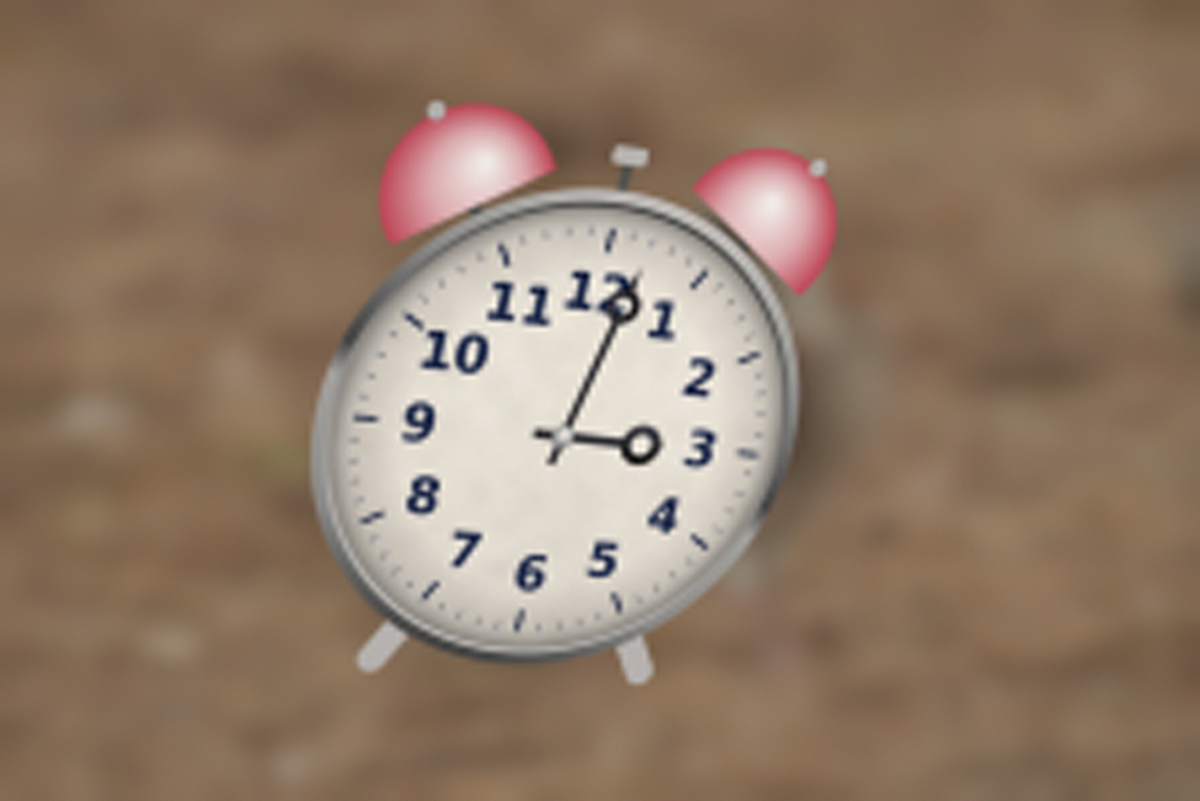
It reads 3h02
